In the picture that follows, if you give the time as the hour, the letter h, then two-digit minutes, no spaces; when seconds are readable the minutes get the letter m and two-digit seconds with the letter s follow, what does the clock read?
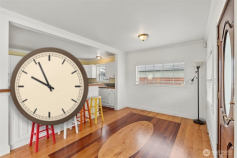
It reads 9h56
